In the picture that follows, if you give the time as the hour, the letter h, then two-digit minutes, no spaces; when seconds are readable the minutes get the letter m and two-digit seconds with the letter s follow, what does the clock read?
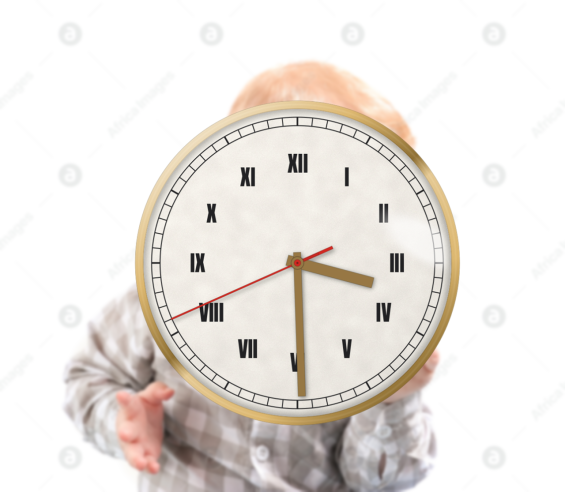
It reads 3h29m41s
